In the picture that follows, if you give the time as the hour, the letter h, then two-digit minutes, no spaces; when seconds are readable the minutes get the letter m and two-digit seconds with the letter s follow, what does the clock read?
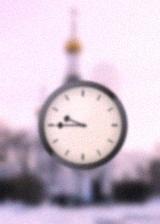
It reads 9h45
